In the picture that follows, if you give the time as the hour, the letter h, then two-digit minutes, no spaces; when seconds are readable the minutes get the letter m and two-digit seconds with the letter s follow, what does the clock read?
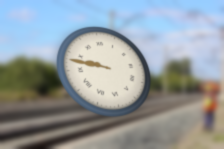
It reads 9h48
